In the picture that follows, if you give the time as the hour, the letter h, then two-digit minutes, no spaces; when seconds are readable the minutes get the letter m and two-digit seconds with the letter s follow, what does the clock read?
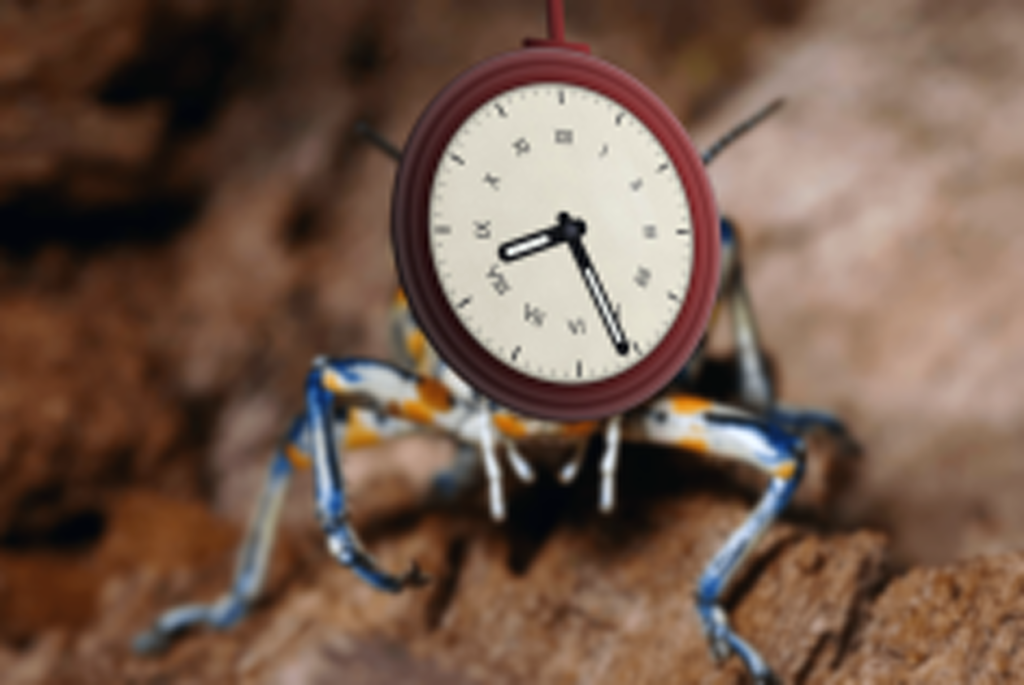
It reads 8h26
